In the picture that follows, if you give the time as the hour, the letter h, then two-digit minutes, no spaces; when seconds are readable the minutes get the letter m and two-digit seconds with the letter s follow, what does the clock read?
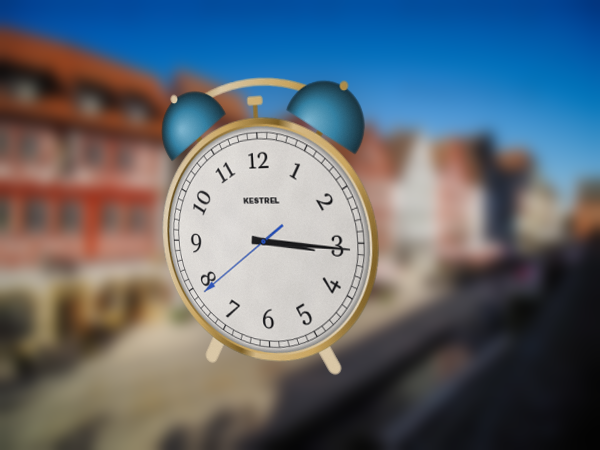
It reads 3h15m39s
